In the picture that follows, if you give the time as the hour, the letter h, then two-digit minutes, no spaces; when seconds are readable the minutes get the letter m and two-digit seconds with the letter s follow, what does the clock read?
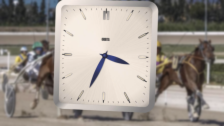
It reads 3h34
